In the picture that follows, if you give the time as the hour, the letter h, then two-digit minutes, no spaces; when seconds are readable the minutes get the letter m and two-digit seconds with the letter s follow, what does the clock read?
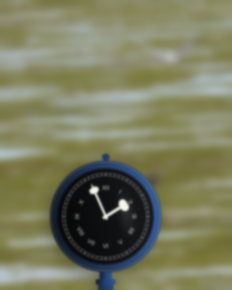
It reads 1h56
